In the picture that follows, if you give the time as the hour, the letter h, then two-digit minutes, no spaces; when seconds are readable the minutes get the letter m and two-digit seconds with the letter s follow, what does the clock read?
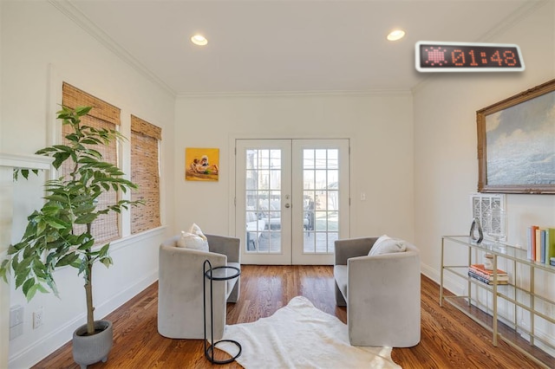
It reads 1h48
